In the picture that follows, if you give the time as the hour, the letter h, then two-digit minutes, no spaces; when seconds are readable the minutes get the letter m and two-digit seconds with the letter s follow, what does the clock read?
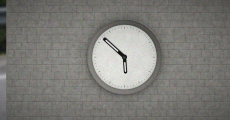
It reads 5h52
